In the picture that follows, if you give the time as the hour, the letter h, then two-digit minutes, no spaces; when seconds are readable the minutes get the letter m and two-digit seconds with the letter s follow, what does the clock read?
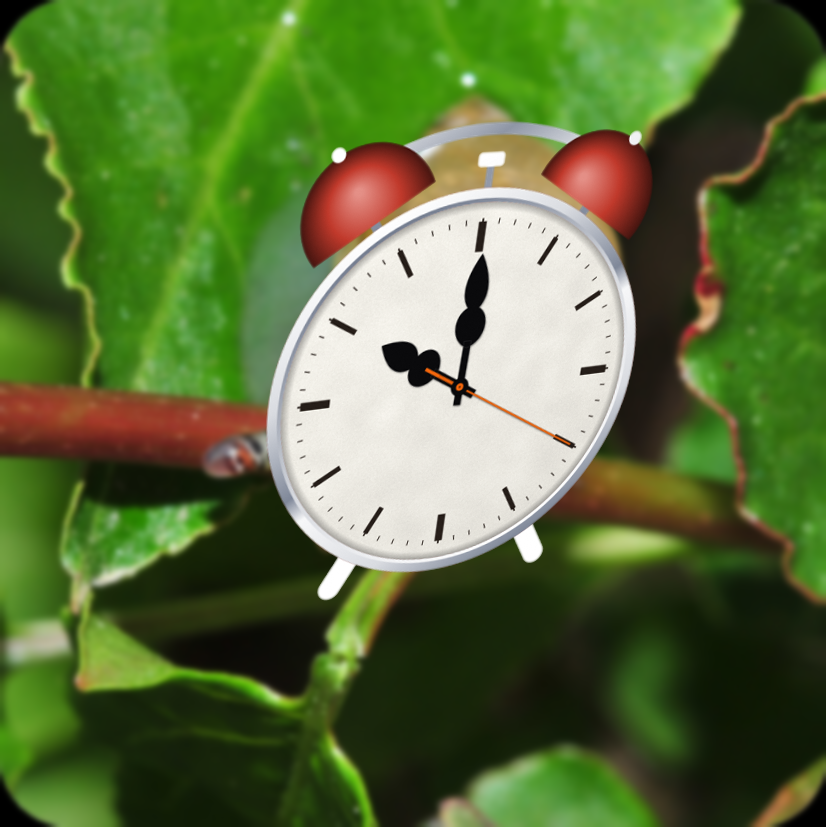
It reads 10h00m20s
